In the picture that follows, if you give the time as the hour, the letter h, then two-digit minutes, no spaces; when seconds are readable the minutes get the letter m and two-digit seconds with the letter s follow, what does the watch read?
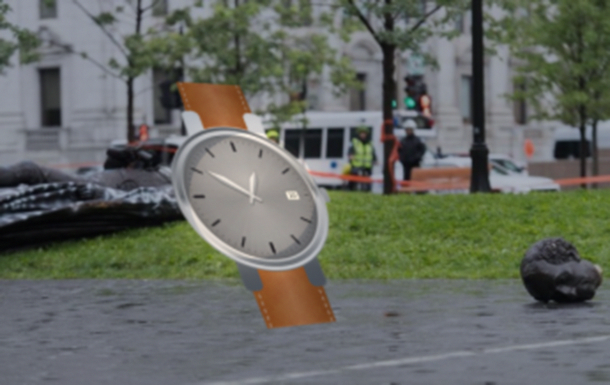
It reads 12h51
